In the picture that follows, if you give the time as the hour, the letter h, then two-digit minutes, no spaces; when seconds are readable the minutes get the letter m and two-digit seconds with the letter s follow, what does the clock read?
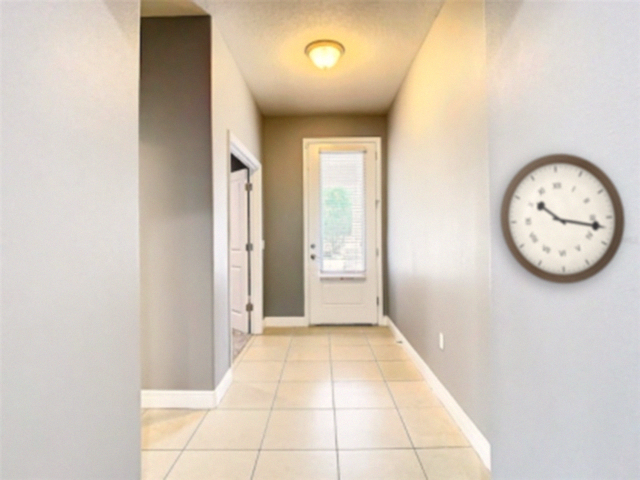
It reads 10h17
